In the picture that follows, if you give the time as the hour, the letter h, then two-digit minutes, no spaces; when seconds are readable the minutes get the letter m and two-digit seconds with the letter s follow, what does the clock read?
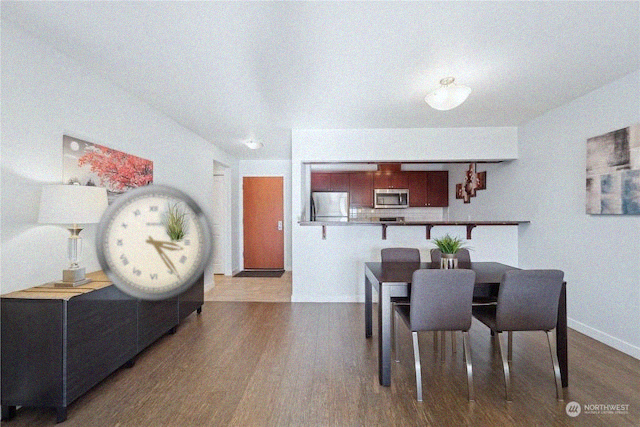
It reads 3h24
